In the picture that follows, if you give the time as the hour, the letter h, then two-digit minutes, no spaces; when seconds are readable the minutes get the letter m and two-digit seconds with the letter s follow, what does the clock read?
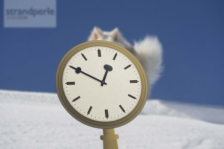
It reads 12h50
